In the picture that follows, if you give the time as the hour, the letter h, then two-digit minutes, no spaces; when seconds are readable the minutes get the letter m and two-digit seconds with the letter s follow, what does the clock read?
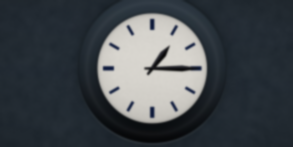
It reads 1h15
